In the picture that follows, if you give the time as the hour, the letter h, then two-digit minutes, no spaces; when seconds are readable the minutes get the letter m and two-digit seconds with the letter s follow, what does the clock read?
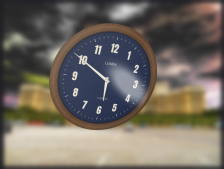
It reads 5h50
